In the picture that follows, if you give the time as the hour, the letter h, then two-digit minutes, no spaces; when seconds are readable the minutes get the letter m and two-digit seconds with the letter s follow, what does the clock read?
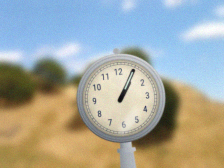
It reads 1h05
